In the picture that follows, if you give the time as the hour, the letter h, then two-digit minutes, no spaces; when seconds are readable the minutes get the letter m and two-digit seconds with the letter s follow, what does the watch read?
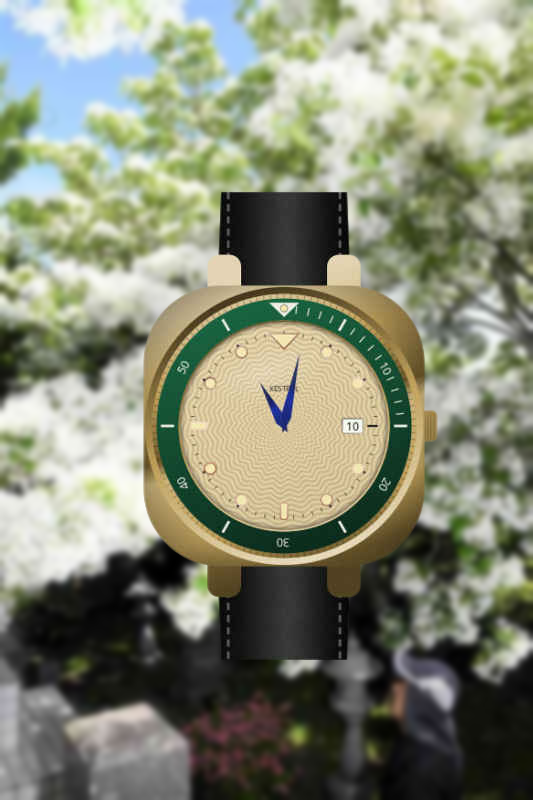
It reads 11h02
